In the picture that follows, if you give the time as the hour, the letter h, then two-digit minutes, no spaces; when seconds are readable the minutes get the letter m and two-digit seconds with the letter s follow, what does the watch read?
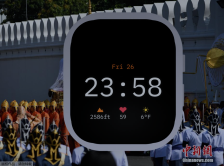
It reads 23h58
